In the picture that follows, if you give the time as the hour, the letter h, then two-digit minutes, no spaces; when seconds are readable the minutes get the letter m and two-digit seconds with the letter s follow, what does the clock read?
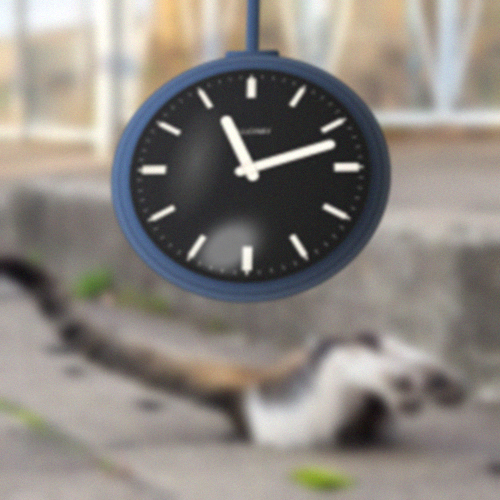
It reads 11h12
